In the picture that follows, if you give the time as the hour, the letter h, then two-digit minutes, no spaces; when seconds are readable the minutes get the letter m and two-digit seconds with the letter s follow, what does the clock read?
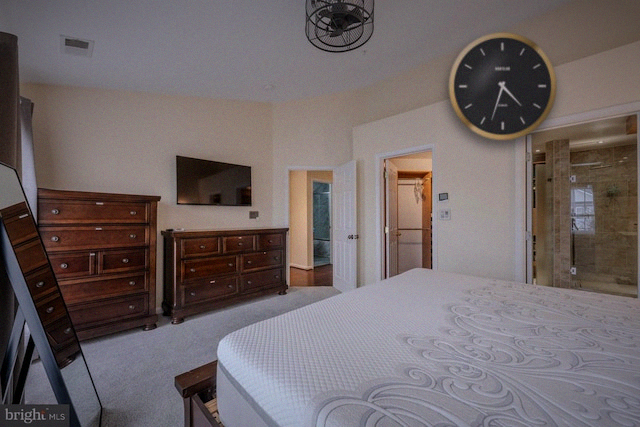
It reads 4h33
